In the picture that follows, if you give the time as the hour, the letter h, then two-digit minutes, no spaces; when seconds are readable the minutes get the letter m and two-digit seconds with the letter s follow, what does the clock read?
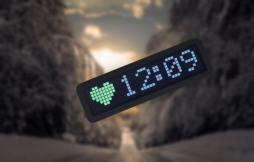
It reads 12h09
